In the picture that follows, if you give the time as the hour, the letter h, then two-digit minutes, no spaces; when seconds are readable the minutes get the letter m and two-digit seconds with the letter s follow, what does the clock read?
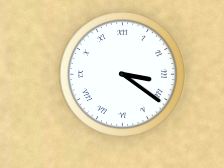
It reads 3h21
